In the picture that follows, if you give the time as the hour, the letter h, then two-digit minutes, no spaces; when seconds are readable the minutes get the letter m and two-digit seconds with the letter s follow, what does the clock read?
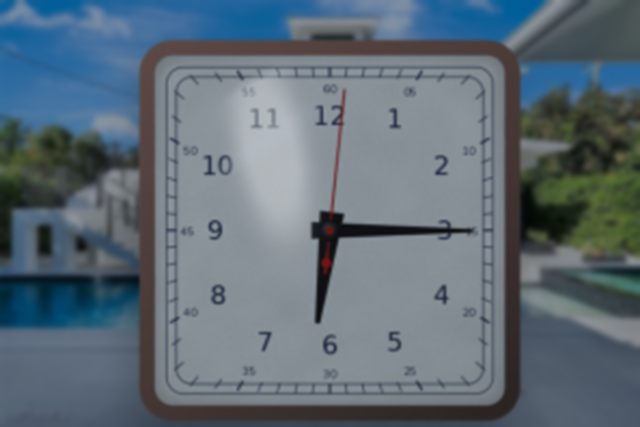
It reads 6h15m01s
